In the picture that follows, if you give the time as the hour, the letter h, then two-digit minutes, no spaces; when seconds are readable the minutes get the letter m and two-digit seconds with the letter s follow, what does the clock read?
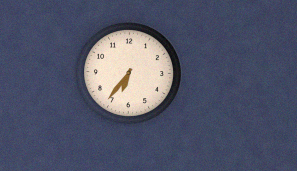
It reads 6h36
